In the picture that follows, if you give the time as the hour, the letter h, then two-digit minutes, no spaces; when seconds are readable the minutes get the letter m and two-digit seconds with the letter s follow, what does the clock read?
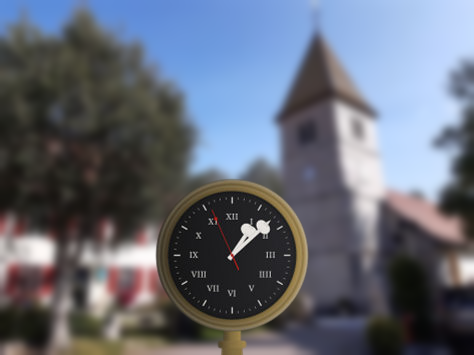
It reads 1h07m56s
